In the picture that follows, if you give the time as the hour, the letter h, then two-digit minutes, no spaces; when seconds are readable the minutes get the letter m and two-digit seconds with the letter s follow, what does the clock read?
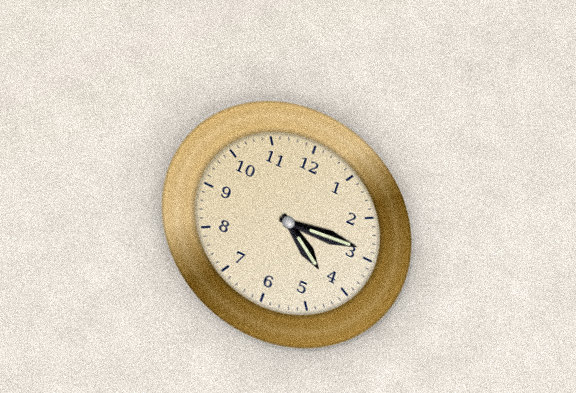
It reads 4h14
